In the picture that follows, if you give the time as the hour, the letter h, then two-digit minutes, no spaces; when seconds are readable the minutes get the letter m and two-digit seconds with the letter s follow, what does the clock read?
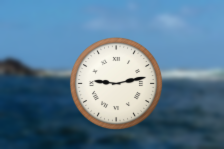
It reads 9h13
